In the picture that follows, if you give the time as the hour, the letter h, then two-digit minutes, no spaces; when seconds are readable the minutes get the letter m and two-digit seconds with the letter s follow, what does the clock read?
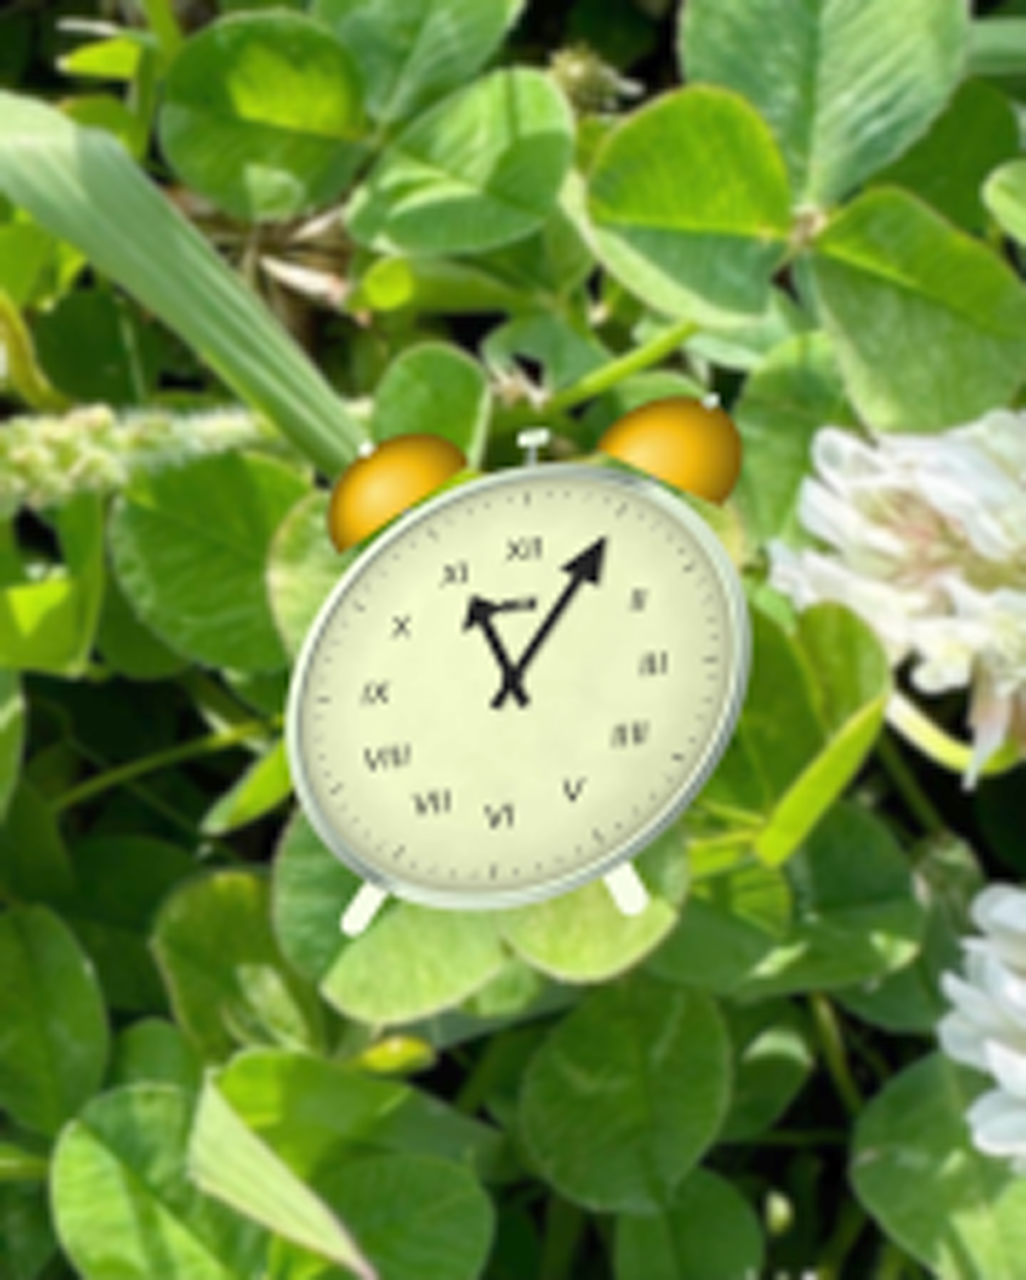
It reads 11h05
